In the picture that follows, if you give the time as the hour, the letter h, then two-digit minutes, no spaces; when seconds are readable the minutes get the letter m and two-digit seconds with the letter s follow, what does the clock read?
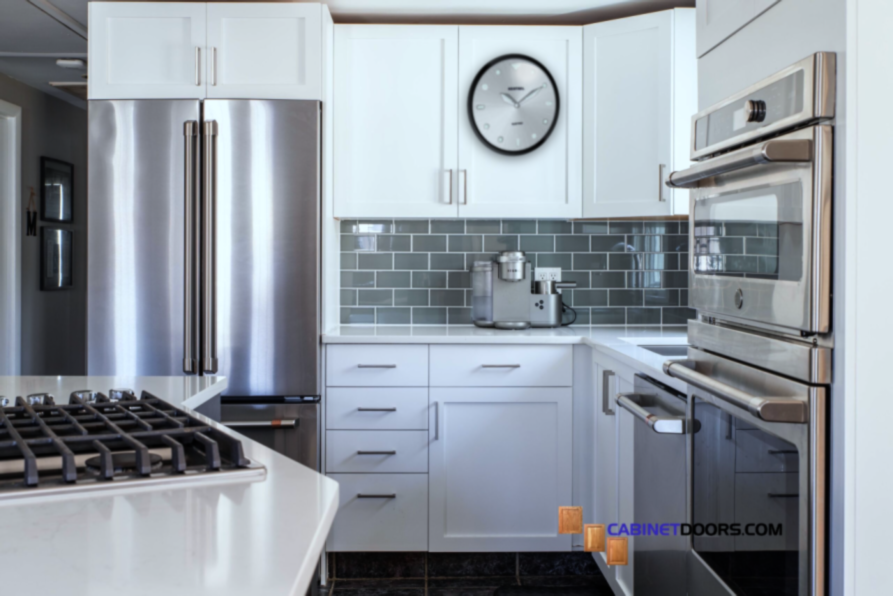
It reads 10h10
